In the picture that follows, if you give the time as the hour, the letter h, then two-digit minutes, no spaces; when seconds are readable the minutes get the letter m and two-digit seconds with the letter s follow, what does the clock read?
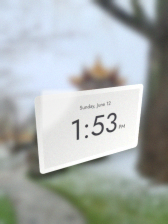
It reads 1h53
